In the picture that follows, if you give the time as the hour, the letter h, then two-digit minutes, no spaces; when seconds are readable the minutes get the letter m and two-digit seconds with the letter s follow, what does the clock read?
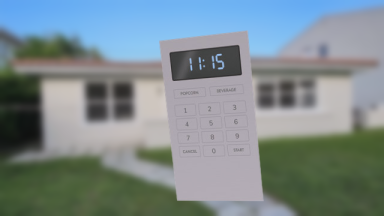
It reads 11h15
